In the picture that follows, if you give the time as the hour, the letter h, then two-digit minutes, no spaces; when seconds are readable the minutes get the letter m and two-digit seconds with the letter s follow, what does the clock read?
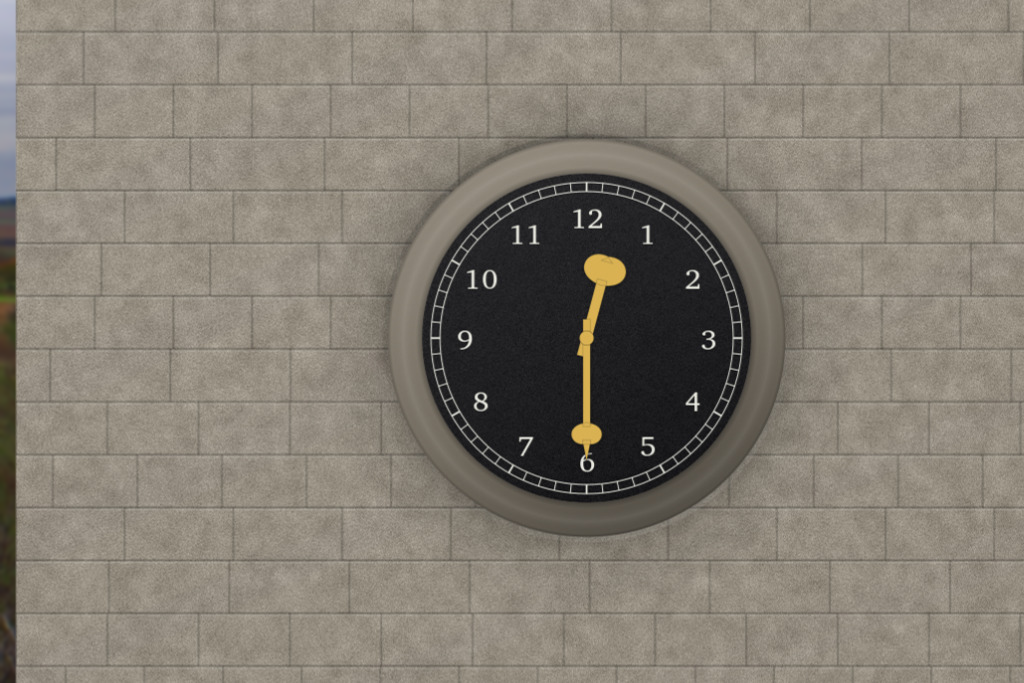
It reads 12h30
